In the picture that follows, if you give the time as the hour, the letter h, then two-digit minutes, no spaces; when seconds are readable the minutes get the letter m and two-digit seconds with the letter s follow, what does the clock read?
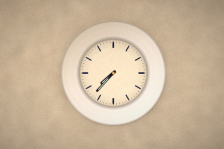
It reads 7h37
